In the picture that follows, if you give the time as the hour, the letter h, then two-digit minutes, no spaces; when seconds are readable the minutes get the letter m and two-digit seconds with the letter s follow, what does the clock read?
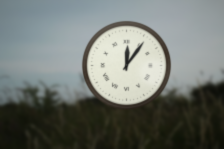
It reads 12h06
